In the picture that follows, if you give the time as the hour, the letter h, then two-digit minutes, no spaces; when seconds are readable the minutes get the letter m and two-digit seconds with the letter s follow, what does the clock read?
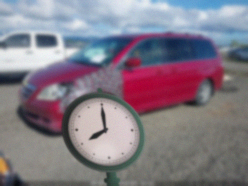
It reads 8h00
